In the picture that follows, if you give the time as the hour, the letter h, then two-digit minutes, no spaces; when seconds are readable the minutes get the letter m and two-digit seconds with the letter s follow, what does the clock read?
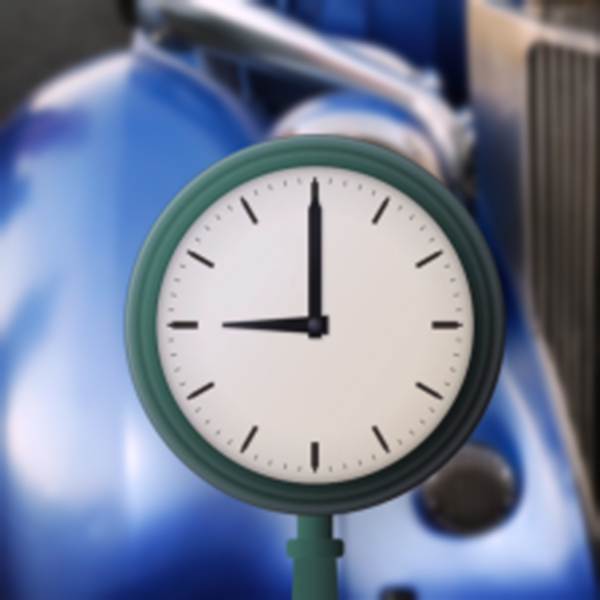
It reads 9h00
